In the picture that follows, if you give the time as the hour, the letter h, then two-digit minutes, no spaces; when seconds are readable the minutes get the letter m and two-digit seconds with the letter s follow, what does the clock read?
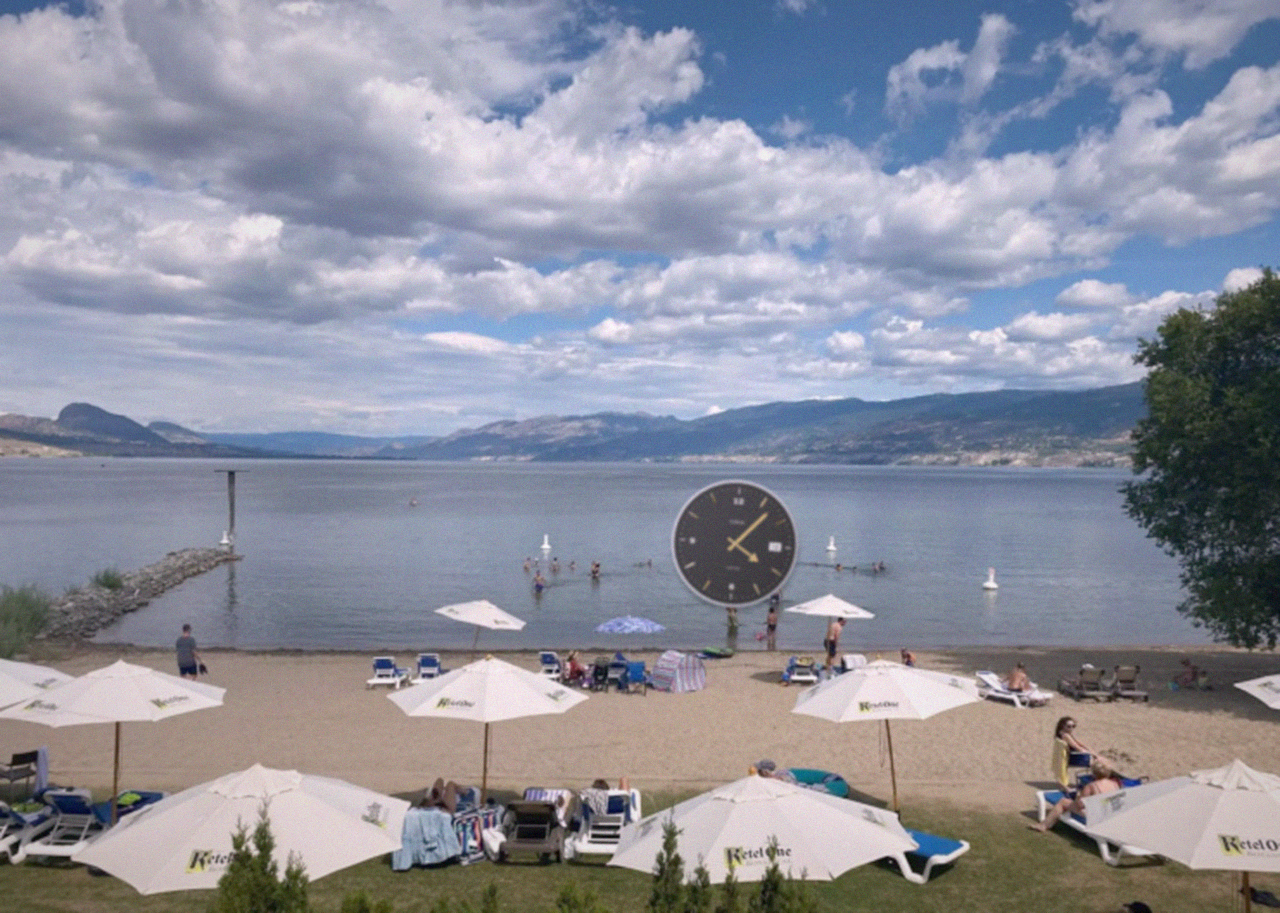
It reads 4h07
